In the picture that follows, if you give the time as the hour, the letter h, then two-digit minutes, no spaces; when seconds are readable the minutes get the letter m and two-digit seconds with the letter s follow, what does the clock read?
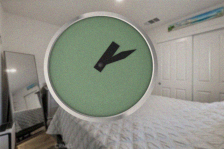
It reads 1h11
